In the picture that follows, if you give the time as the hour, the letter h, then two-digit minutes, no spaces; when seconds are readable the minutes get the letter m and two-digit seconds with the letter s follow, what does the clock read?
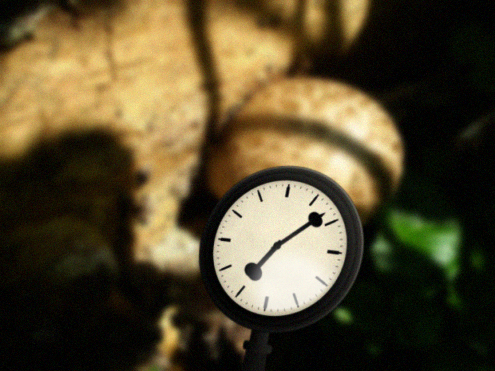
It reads 7h08
